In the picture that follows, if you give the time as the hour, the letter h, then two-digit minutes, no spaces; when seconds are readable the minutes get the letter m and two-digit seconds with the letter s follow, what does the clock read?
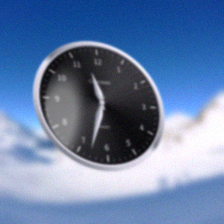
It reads 11h33
